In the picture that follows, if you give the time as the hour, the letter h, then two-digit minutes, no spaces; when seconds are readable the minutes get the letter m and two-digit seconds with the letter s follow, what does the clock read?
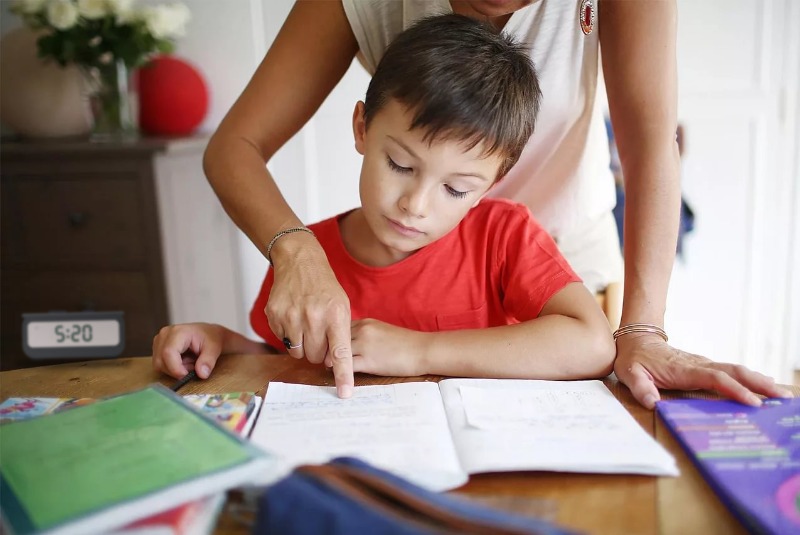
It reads 5h20
